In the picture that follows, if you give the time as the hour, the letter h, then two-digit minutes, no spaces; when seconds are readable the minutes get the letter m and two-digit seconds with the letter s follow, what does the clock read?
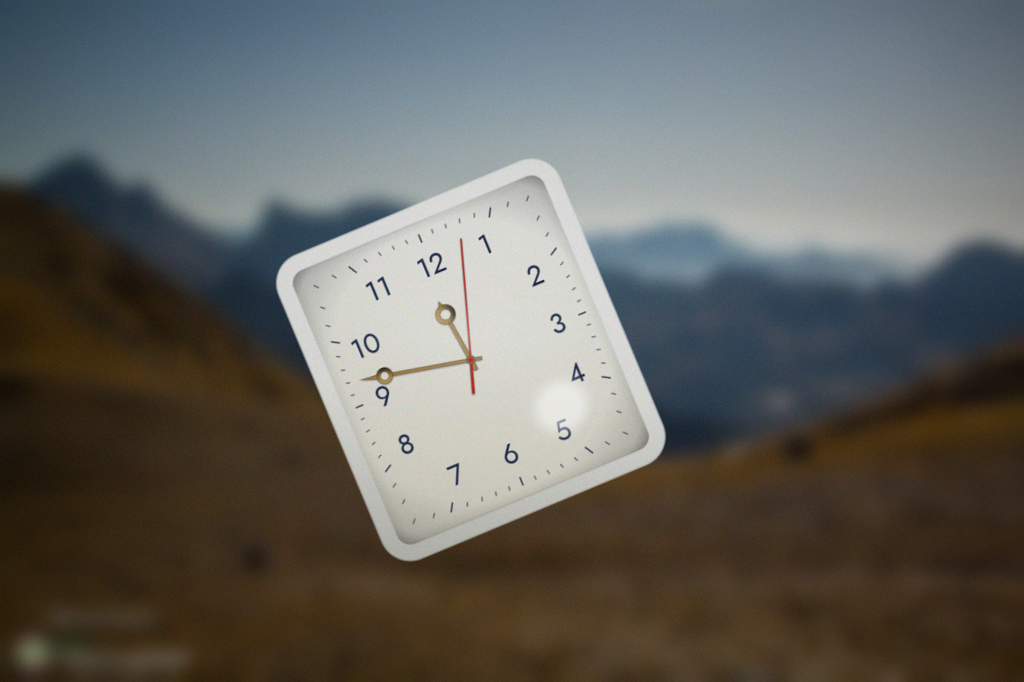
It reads 11h47m03s
